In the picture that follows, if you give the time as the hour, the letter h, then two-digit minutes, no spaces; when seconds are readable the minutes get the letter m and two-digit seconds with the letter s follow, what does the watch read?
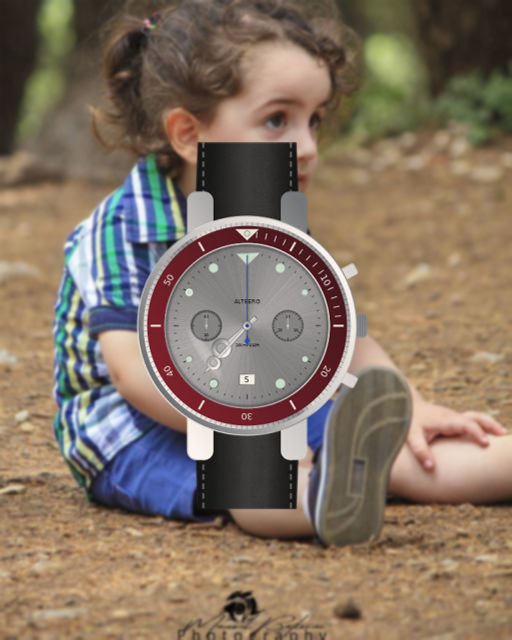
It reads 7h37
